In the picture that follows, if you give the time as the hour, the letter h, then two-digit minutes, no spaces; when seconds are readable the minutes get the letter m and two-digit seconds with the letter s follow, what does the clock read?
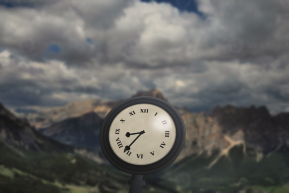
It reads 8h36
